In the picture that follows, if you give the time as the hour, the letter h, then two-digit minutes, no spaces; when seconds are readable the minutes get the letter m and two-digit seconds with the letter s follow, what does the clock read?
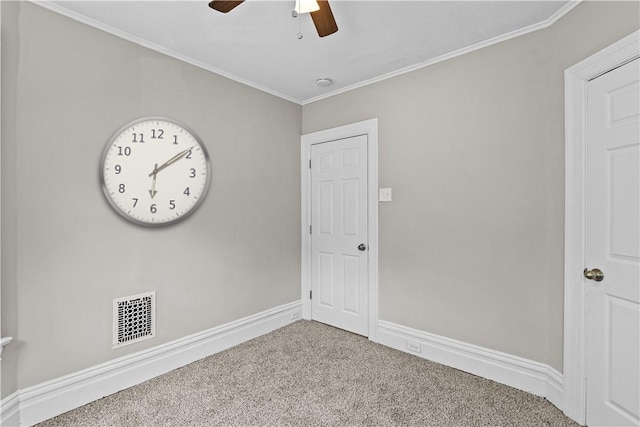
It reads 6h09
